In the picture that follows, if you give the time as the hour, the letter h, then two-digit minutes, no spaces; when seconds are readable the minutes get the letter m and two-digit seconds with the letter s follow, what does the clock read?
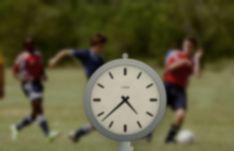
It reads 4h38
